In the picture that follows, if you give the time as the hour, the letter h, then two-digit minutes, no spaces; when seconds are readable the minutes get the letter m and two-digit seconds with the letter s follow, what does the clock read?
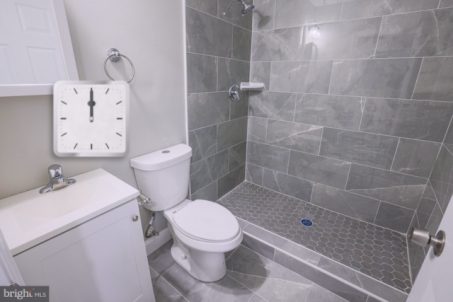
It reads 12h00
